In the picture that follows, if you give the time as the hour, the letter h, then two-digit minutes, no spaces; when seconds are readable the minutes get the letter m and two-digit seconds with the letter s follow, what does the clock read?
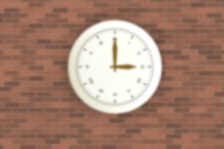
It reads 3h00
